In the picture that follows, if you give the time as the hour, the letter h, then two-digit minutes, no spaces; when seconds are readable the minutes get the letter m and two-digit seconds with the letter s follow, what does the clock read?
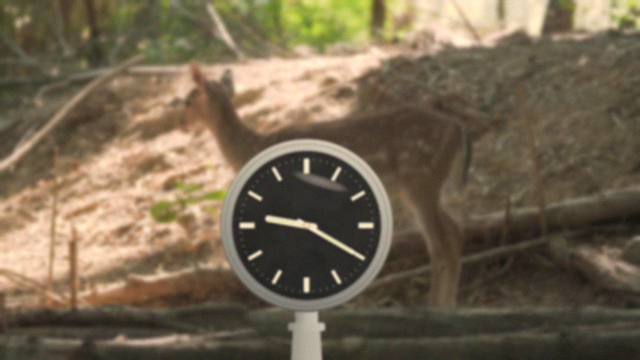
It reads 9h20
